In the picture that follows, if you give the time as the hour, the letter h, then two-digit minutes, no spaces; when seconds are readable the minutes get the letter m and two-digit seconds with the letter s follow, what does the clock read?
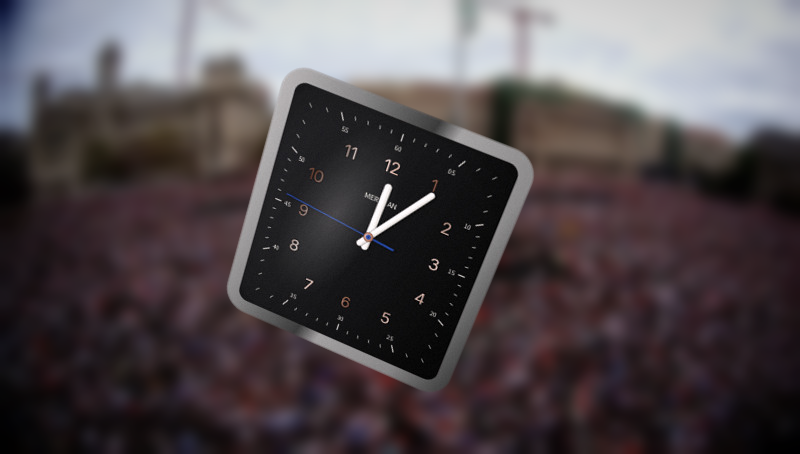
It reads 12h05m46s
